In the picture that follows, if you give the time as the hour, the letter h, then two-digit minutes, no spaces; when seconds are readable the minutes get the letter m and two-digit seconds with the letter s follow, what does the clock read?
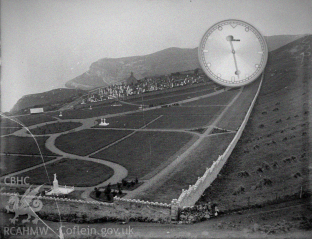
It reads 11h28
